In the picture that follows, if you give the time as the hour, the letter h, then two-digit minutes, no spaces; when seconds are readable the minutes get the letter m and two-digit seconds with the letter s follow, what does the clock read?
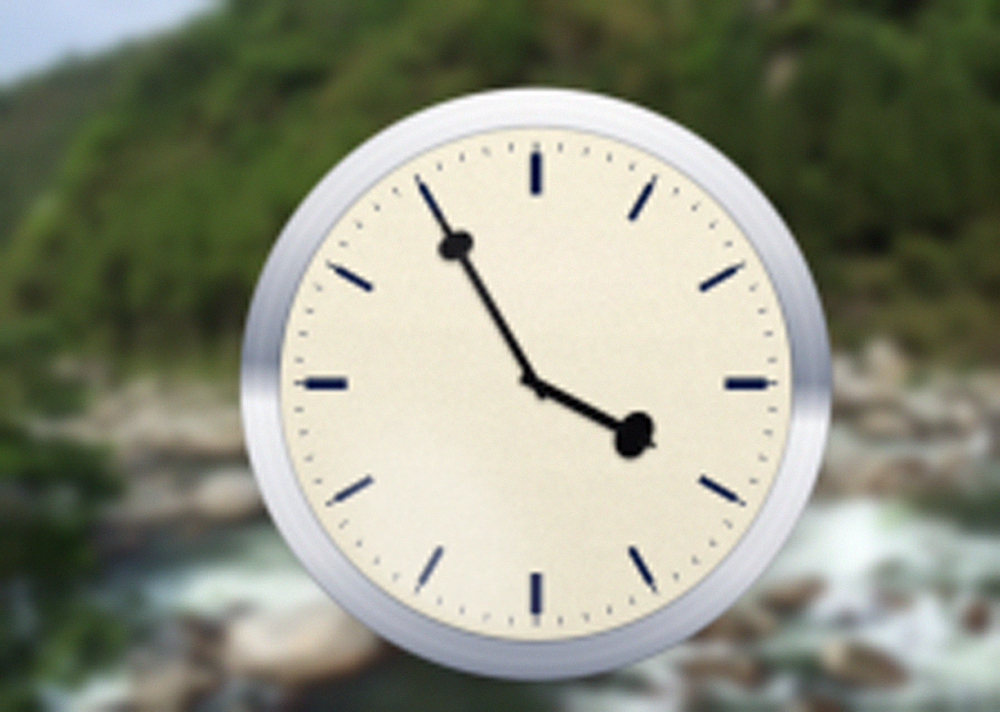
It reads 3h55
